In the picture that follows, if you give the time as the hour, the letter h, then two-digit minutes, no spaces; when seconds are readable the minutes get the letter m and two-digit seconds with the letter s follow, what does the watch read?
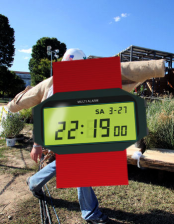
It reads 22h19m00s
